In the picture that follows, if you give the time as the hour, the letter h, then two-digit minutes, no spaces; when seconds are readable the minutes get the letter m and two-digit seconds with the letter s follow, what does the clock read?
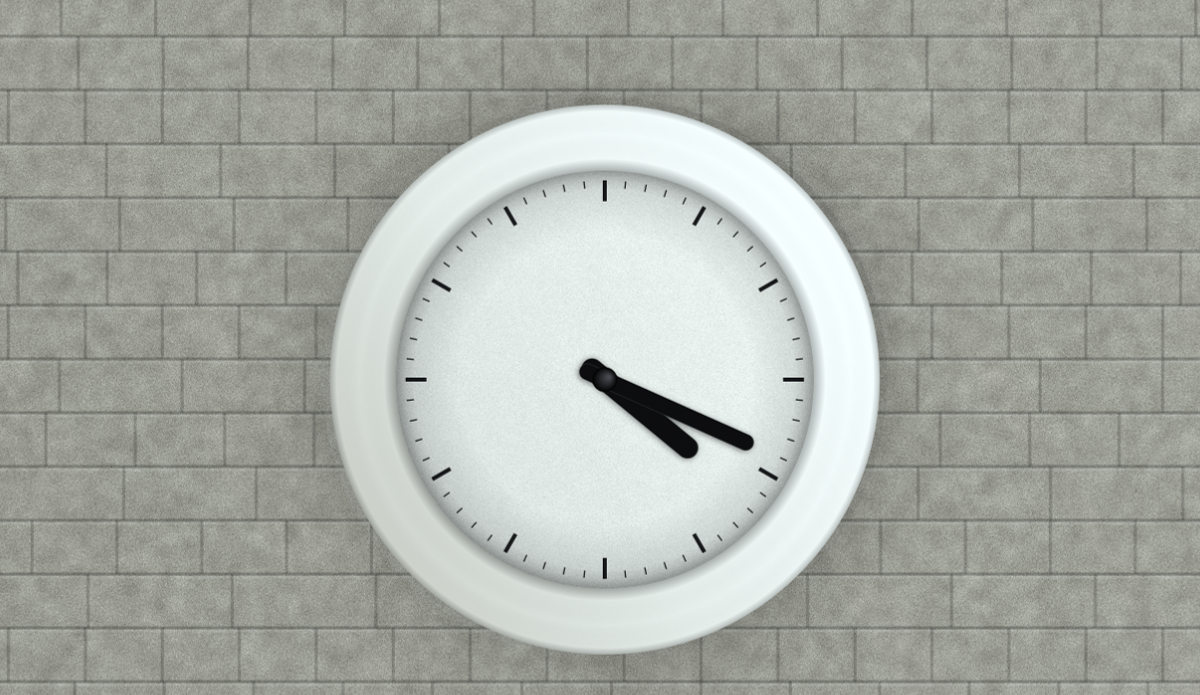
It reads 4h19
